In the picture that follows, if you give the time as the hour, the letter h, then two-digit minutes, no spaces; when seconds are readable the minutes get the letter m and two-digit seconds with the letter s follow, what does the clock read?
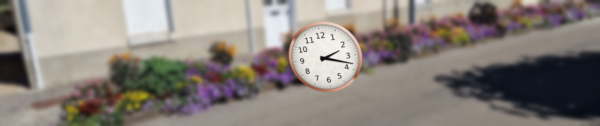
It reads 2h18
